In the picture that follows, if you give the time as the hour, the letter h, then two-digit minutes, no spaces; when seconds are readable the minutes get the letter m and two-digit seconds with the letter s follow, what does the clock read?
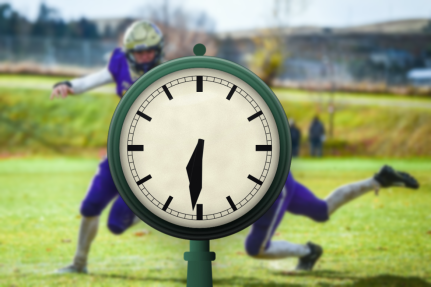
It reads 6h31
